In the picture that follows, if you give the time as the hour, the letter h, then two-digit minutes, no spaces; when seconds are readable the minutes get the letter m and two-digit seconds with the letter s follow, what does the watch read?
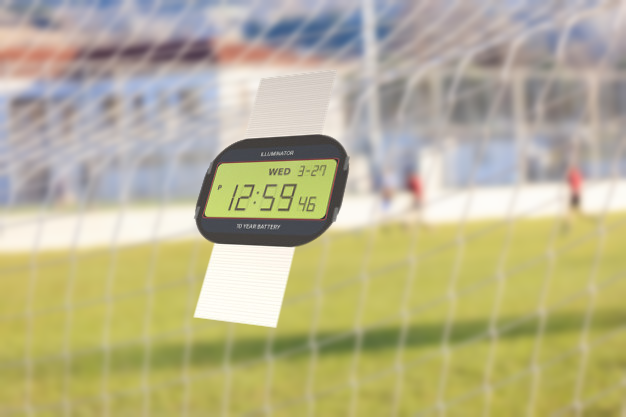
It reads 12h59m46s
